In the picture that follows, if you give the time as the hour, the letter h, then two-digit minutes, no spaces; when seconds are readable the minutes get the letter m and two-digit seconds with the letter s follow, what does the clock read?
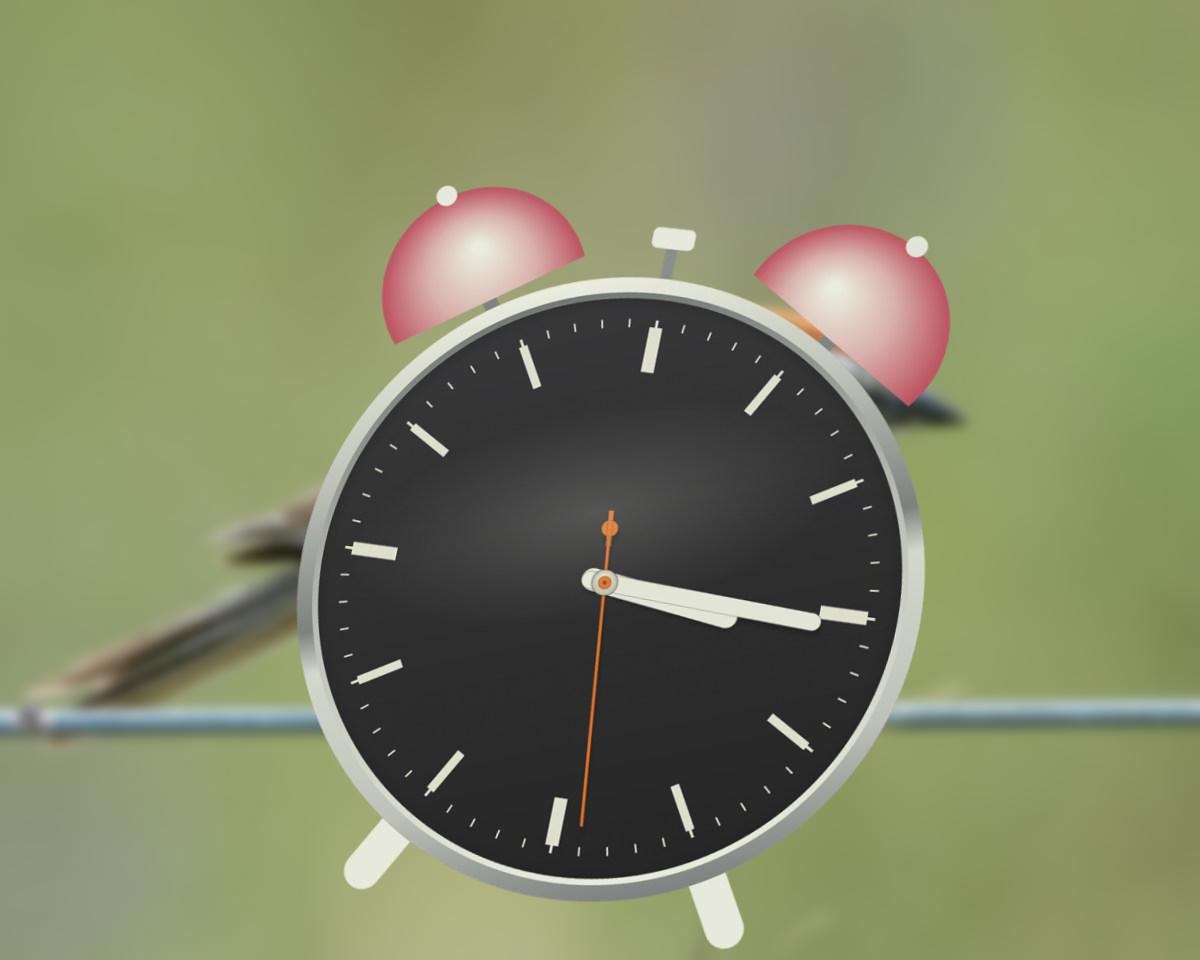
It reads 3h15m29s
